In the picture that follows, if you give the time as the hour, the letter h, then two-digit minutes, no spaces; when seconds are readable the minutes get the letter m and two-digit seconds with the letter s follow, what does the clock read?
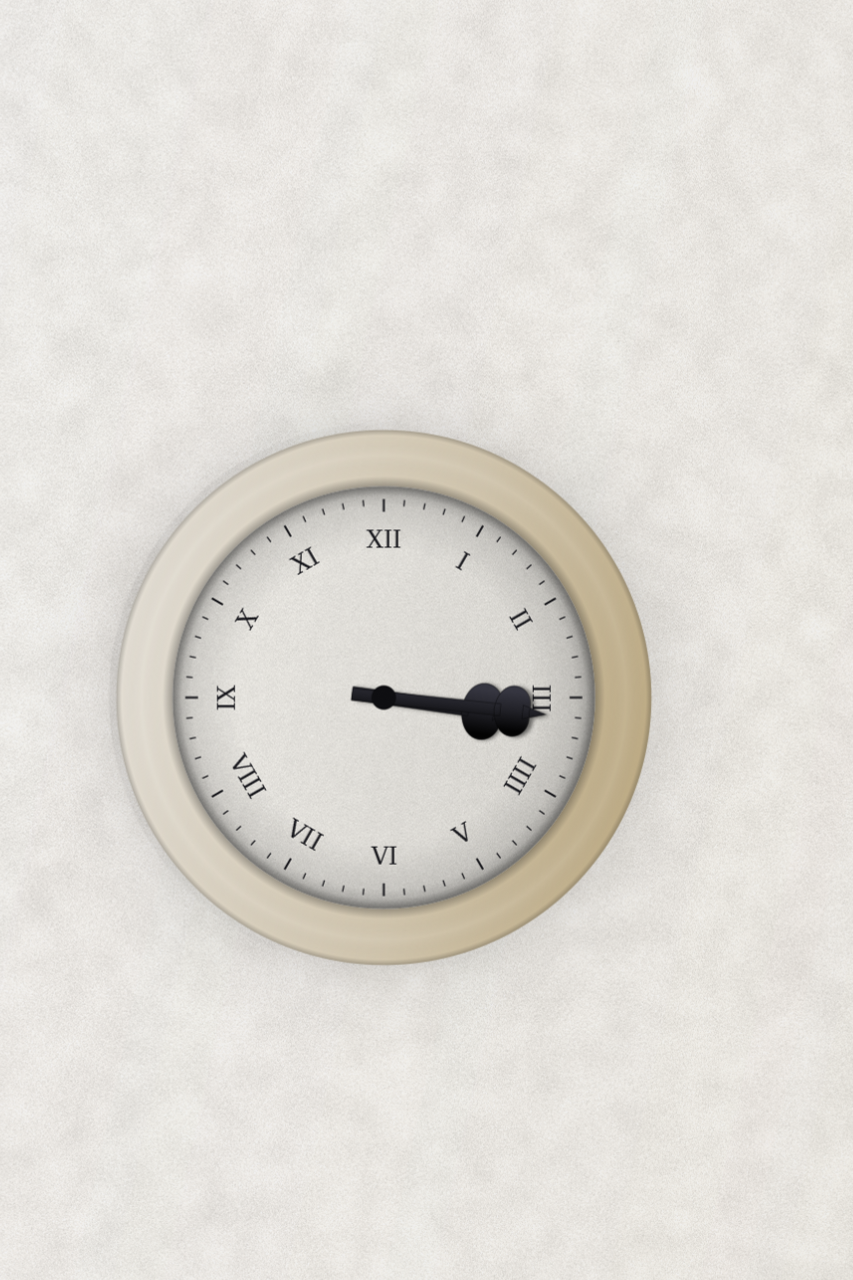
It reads 3h16
